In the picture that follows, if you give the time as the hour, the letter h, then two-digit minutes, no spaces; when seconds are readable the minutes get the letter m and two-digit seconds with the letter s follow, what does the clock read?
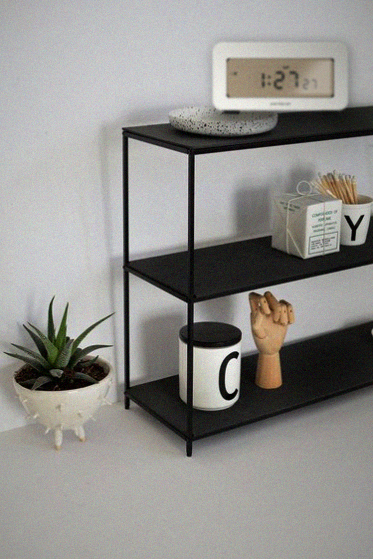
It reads 1h27
